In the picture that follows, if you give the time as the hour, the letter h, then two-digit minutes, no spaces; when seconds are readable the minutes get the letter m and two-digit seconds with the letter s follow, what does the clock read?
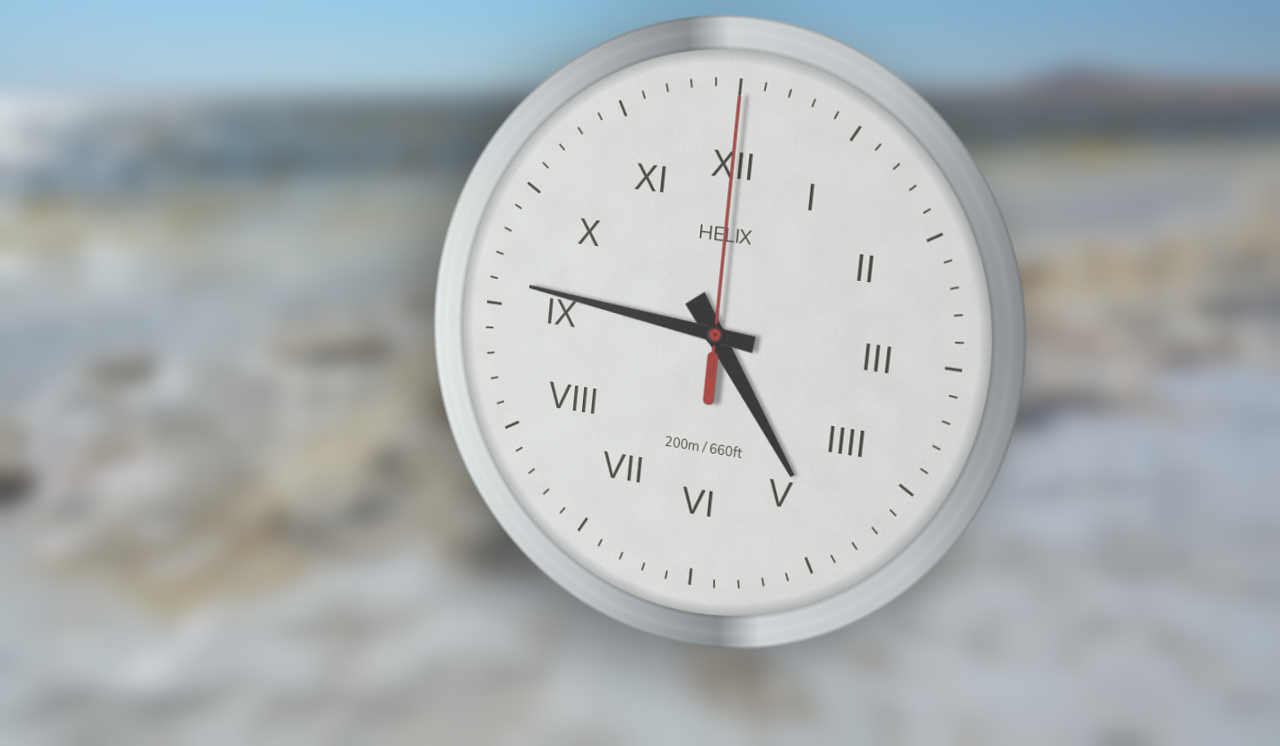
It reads 4h46m00s
